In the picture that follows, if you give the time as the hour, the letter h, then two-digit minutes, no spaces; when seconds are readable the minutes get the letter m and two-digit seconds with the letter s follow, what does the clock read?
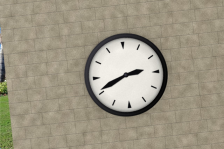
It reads 2h41
